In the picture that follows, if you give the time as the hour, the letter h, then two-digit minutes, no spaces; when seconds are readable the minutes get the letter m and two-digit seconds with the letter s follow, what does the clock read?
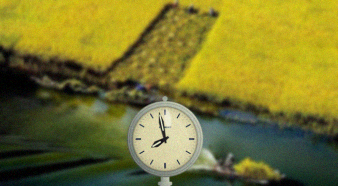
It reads 7h58
